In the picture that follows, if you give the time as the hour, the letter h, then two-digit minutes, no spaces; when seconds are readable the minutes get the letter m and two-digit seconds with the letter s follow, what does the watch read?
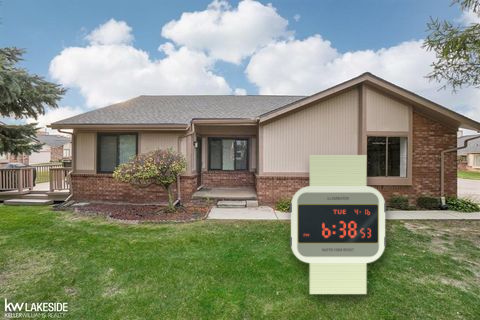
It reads 6h38m53s
